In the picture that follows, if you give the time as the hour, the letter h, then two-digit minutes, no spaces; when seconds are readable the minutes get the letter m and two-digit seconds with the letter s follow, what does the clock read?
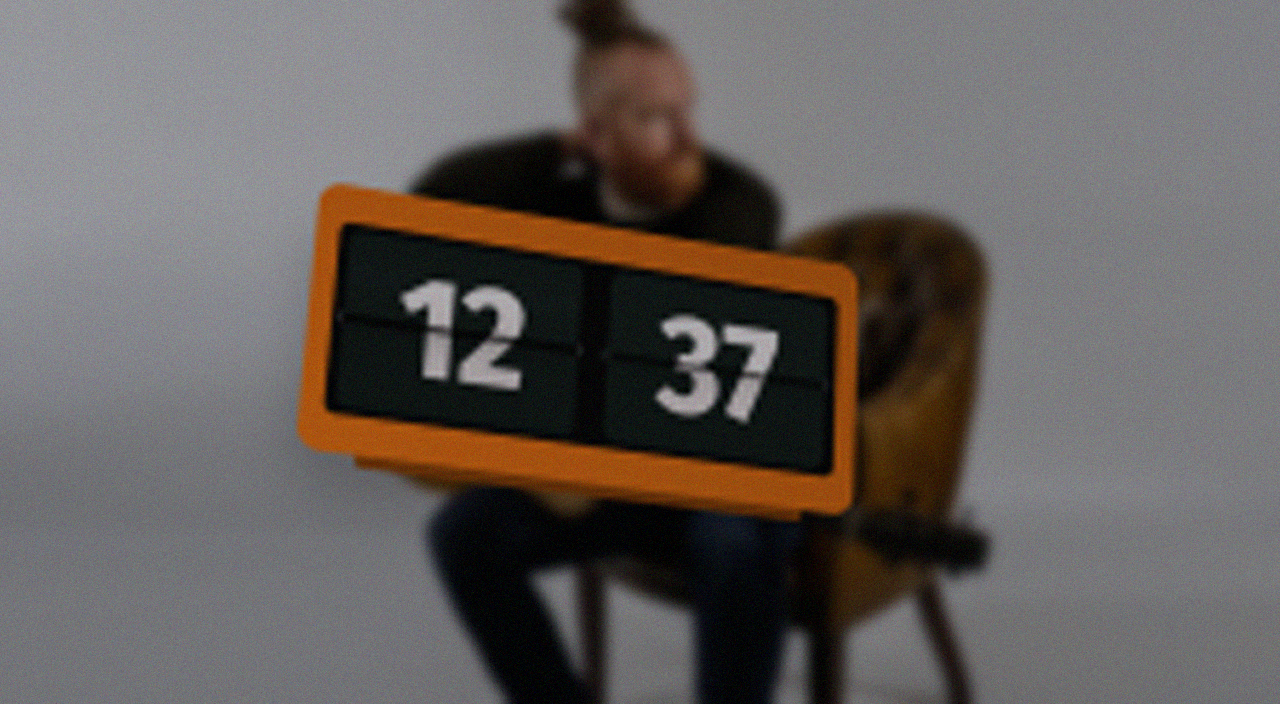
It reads 12h37
